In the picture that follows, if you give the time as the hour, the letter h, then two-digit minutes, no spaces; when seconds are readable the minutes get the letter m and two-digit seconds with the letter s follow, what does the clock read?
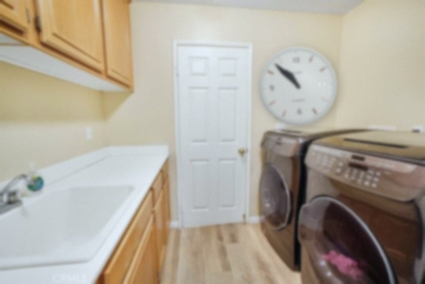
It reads 10h53
